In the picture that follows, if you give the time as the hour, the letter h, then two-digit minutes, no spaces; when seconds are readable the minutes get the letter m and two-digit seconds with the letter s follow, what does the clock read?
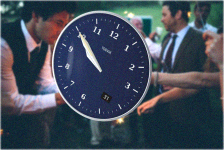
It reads 9h50
